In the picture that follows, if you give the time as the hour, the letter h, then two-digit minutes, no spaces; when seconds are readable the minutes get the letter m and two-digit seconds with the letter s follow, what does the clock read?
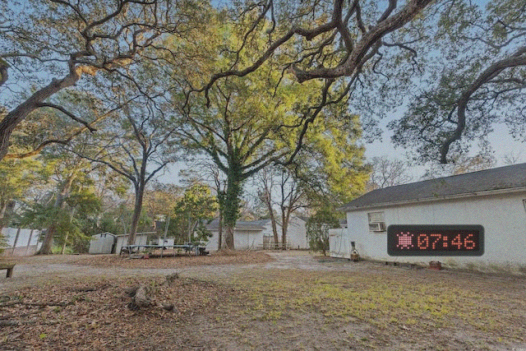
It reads 7h46
